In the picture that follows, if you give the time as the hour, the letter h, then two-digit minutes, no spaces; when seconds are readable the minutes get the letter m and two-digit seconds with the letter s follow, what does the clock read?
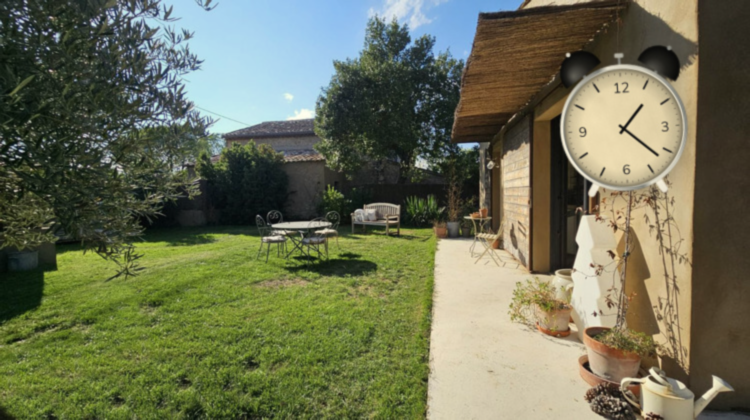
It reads 1h22
